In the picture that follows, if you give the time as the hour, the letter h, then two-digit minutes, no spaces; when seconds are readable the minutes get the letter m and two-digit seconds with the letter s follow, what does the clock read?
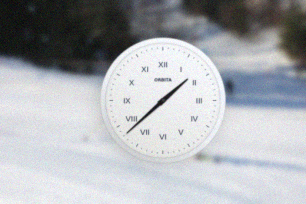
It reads 1h38
